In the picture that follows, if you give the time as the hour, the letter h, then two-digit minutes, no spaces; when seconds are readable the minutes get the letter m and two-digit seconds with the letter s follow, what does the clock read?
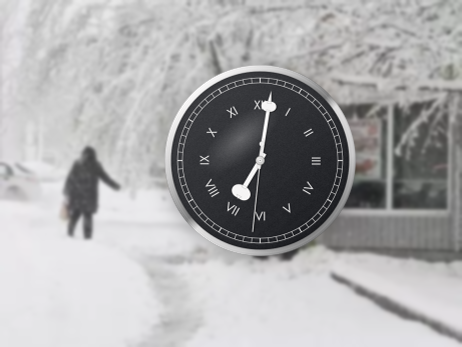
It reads 7h01m31s
